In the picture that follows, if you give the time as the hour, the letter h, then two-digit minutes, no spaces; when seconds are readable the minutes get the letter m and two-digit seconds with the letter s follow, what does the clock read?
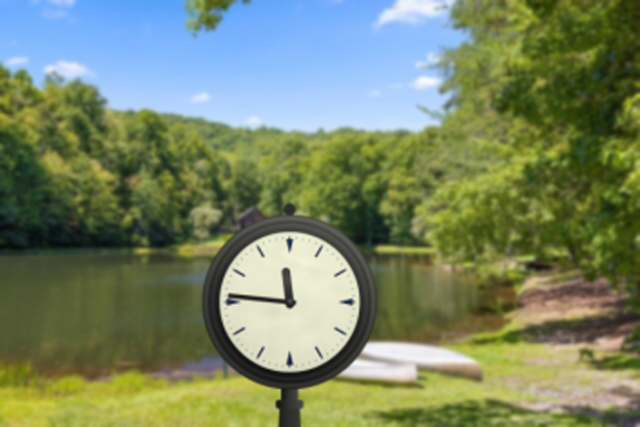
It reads 11h46
